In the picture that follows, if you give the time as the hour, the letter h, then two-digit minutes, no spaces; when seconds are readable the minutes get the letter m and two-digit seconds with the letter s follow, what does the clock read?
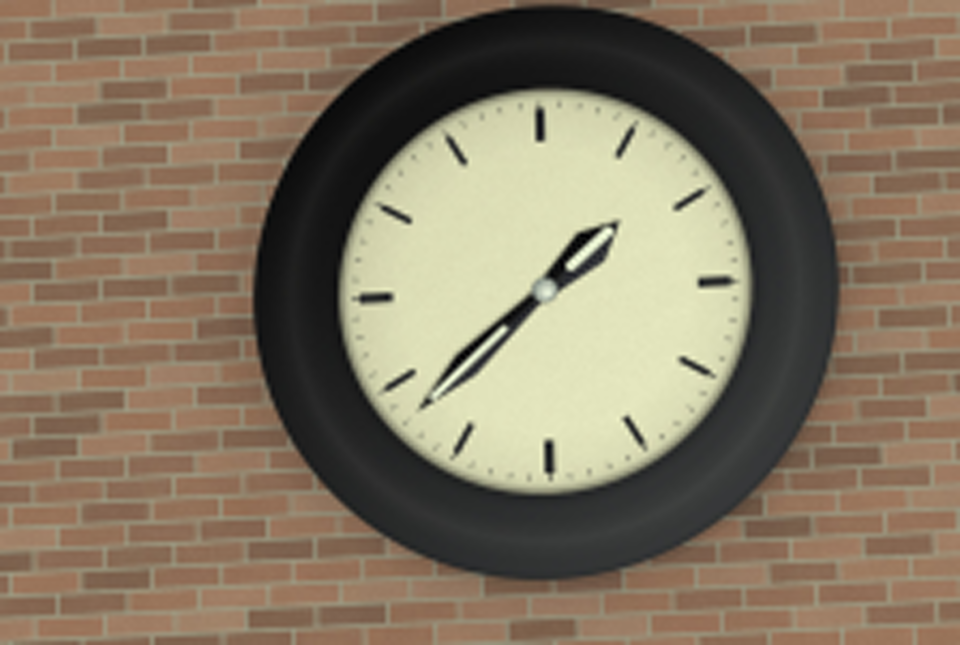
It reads 1h38
